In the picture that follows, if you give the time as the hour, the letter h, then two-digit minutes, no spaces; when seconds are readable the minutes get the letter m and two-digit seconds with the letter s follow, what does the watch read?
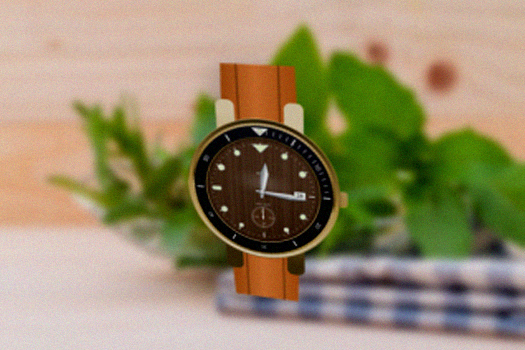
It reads 12h16
